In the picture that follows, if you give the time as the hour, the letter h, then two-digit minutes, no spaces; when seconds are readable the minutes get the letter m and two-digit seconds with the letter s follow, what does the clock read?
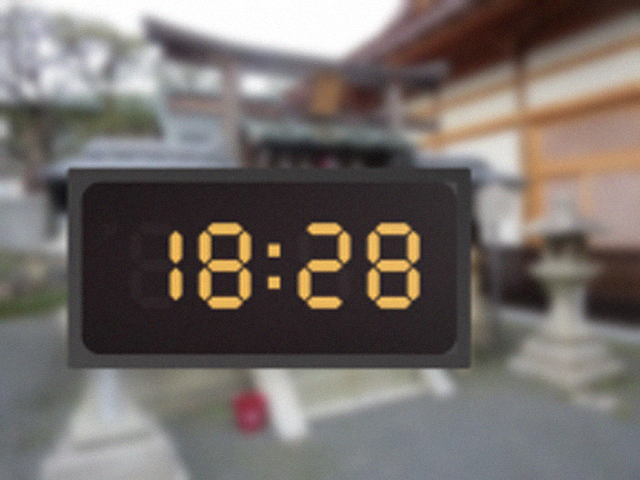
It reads 18h28
